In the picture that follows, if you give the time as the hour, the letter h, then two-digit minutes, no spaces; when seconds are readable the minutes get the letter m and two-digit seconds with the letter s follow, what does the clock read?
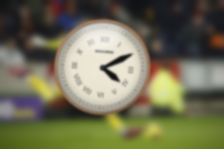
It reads 4h10
